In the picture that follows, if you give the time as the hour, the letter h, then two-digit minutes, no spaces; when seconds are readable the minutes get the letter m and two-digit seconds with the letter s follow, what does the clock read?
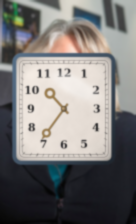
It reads 10h36
